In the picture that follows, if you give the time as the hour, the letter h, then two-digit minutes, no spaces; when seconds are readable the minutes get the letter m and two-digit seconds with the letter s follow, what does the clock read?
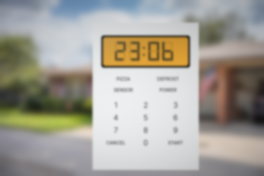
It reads 23h06
